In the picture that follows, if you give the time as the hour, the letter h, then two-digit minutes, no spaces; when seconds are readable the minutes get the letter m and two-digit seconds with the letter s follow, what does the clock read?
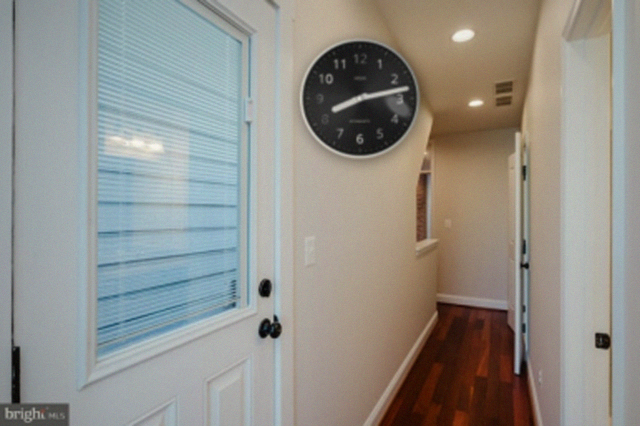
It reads 8h13
